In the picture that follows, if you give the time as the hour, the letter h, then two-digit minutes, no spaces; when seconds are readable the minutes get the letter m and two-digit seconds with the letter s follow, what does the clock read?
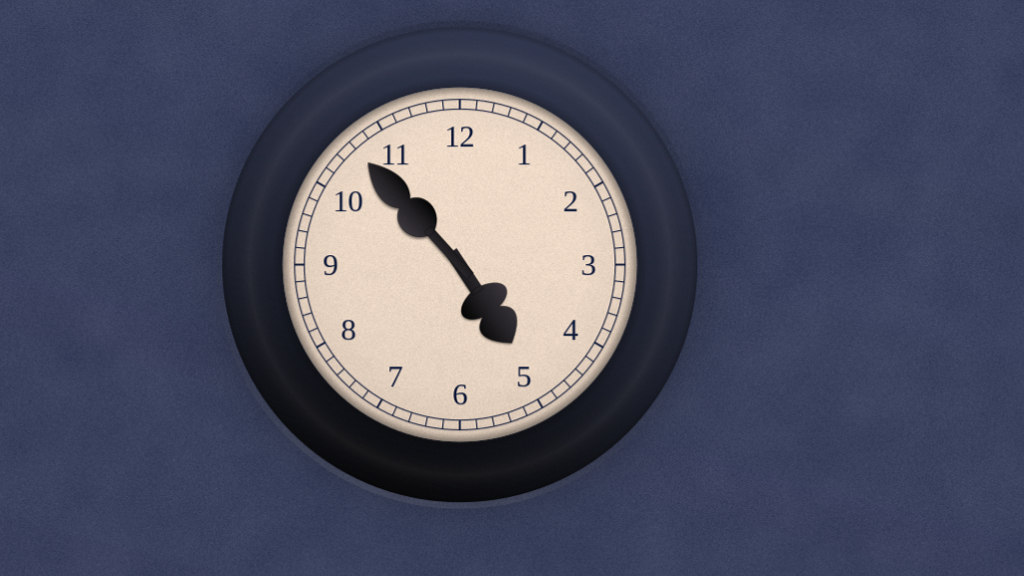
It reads 4h53
